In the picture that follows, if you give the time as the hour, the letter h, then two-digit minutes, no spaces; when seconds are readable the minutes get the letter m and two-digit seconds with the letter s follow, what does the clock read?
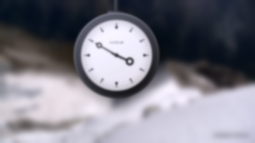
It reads 3h50
